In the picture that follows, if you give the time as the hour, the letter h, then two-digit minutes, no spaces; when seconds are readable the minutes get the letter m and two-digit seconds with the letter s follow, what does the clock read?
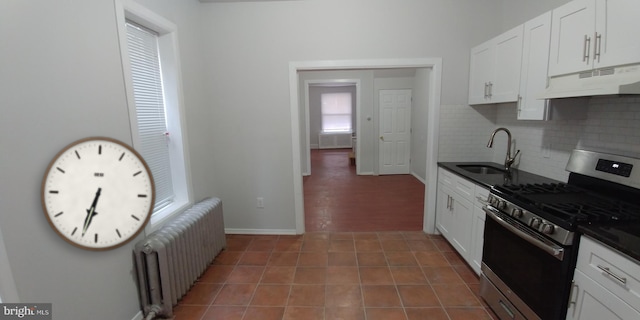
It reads 6h33
